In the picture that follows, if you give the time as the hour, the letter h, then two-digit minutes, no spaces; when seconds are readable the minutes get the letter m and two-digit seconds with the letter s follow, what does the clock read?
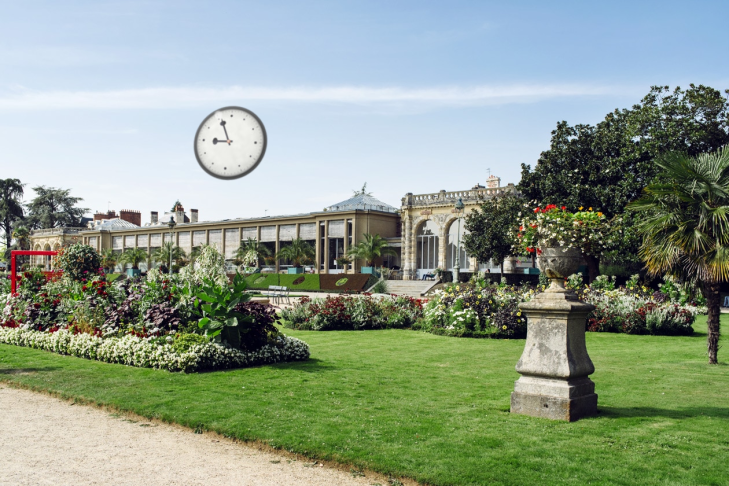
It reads 8h56
